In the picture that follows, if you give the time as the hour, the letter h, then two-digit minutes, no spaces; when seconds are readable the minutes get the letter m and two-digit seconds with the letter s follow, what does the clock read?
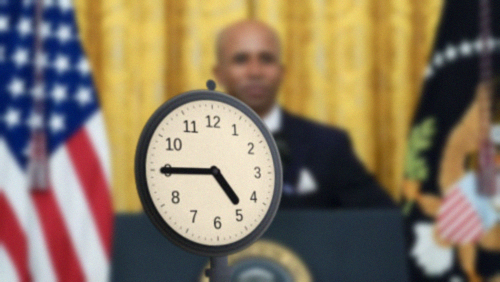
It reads 4h45
